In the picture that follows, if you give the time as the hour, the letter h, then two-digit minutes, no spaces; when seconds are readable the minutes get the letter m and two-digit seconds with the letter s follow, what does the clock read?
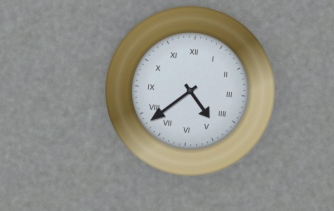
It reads 4h38
